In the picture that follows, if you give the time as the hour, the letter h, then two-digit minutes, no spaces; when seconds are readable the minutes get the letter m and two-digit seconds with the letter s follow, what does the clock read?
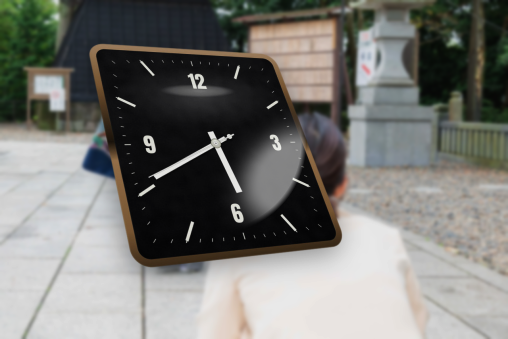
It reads 5h40m41s
